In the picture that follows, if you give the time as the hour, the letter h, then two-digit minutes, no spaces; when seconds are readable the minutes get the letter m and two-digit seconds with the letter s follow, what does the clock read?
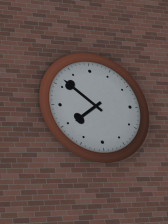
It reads 7h52
